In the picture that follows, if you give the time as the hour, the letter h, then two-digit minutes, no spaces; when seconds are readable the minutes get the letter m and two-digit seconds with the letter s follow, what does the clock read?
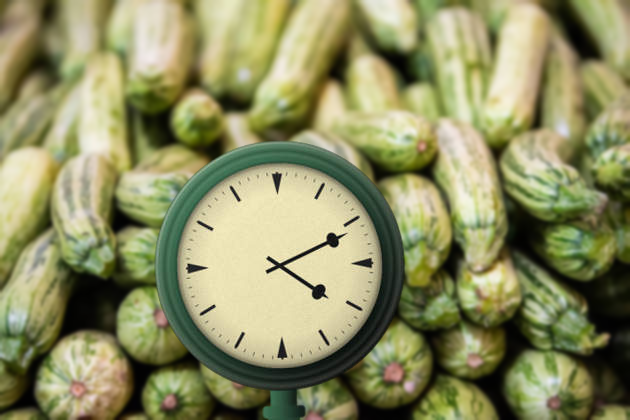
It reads 4h11
